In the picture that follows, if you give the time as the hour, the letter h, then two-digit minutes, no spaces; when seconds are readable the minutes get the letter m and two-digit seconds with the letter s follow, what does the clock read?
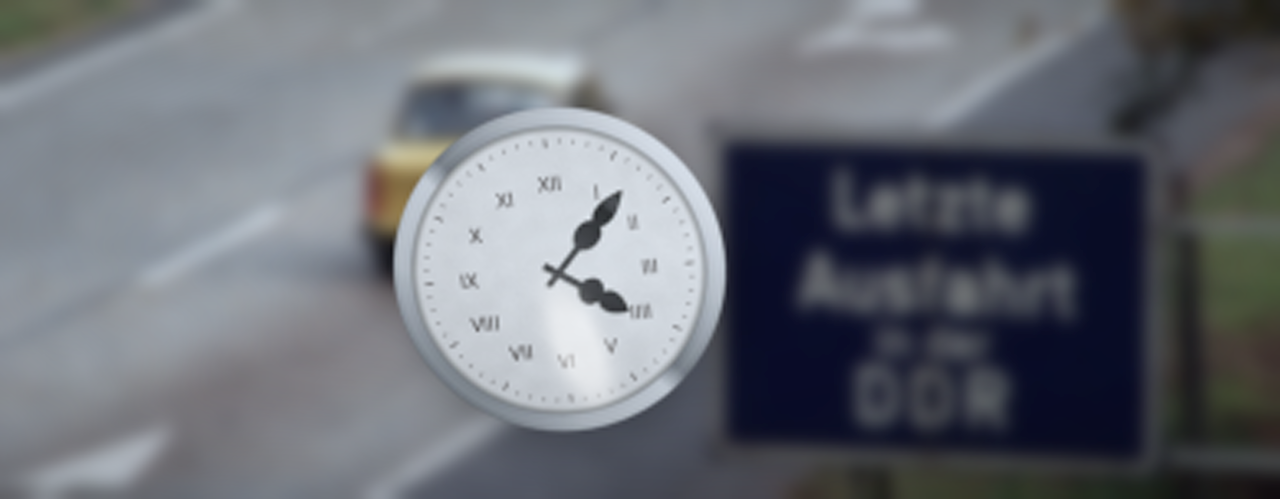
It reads 4h07
